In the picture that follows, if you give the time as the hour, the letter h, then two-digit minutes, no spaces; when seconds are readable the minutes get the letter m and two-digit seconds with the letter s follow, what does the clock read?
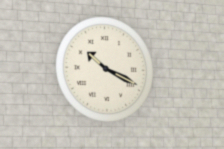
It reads 10h19
